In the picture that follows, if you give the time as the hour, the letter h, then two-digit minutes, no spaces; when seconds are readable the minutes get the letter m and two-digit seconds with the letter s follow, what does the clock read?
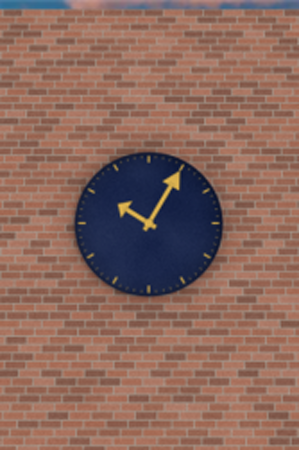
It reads 10h05
